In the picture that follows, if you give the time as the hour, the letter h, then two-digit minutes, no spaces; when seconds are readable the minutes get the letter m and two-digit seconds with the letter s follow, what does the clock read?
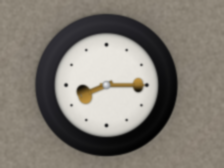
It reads 8h15
